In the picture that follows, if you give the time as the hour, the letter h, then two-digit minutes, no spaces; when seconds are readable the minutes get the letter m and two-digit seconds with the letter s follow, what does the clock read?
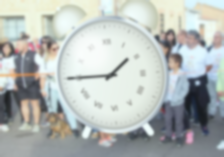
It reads 1h45
